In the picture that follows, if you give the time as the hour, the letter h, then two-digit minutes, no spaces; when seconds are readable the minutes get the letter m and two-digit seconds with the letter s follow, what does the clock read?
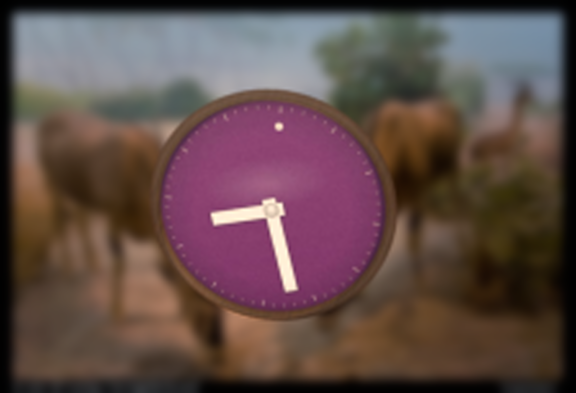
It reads 8h27
